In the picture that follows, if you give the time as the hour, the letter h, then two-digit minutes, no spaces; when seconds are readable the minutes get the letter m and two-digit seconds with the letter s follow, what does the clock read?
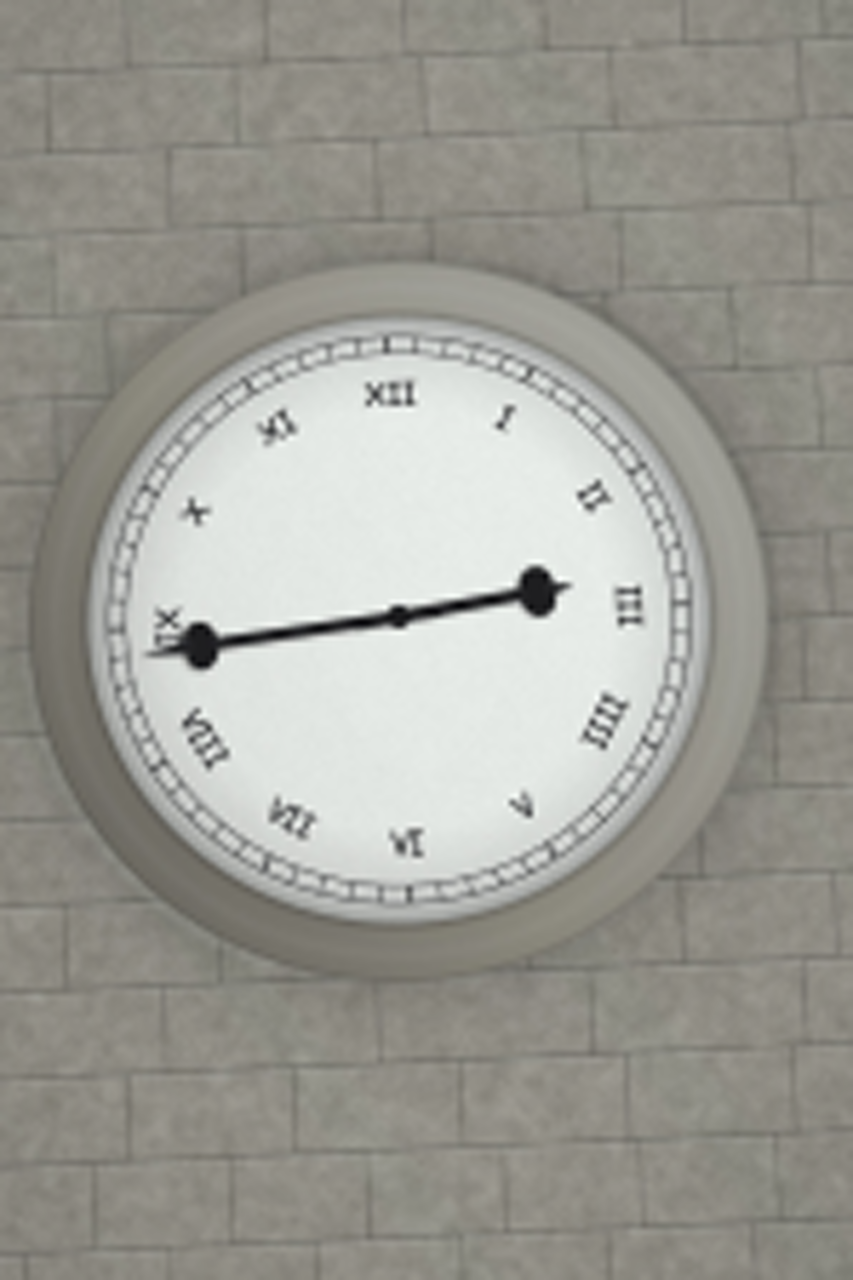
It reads 2h44
